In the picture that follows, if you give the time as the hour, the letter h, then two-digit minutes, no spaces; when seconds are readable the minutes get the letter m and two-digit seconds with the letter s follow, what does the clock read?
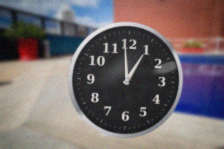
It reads 12h59
